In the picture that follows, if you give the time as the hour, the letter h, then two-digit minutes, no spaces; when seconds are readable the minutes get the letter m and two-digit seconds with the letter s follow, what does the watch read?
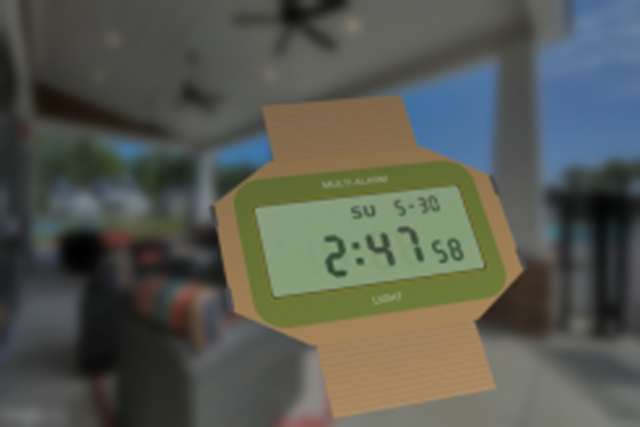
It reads 2h47m58s
